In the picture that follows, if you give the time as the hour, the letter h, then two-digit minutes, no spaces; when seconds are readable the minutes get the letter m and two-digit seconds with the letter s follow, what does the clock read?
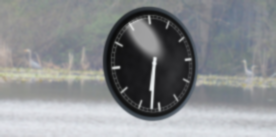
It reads 6h32
